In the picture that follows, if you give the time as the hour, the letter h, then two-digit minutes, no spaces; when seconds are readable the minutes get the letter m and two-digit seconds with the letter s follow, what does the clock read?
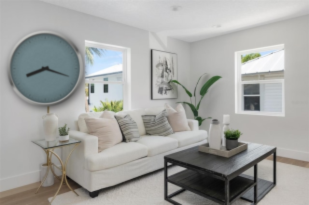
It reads 8h18
